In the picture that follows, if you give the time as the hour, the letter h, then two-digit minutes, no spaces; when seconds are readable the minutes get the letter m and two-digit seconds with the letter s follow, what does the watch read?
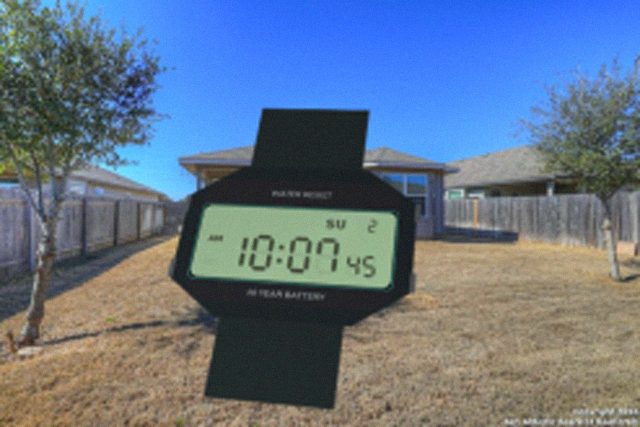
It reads 10h07m45s
